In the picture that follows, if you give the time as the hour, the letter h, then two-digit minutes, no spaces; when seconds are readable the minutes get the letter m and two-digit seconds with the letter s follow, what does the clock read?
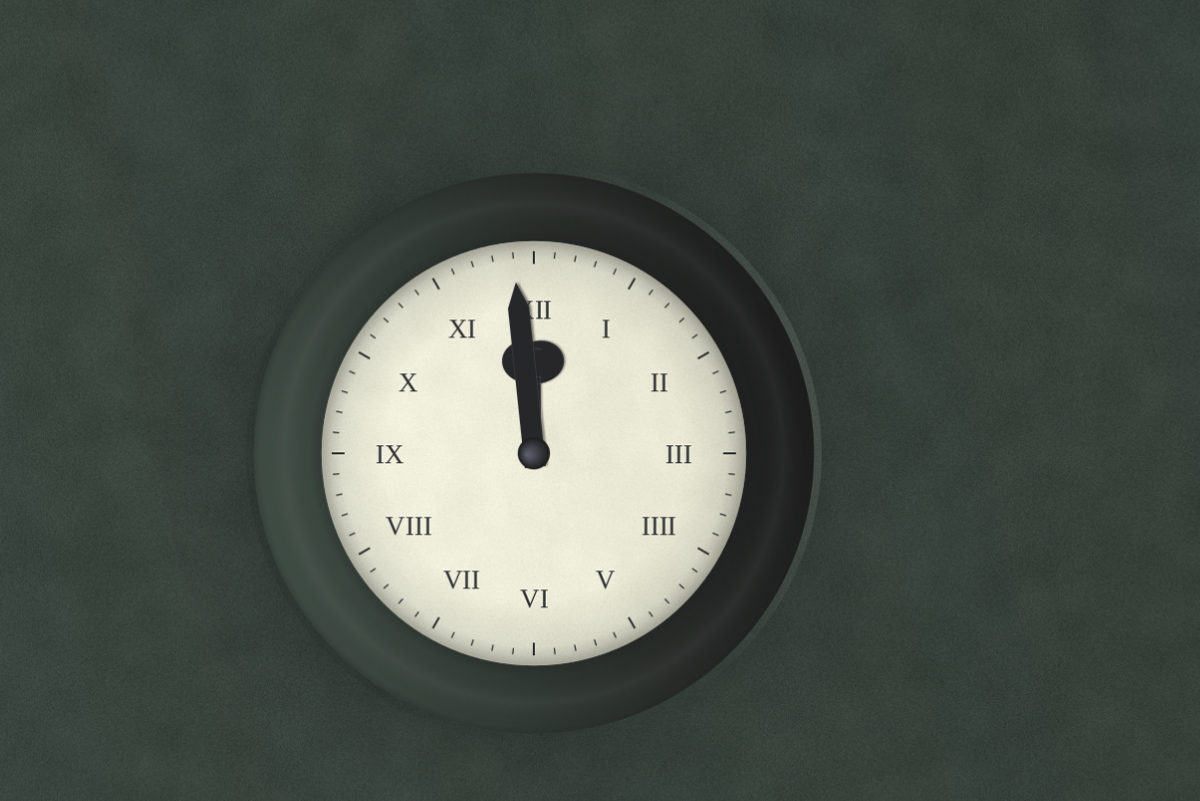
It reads 11h59
